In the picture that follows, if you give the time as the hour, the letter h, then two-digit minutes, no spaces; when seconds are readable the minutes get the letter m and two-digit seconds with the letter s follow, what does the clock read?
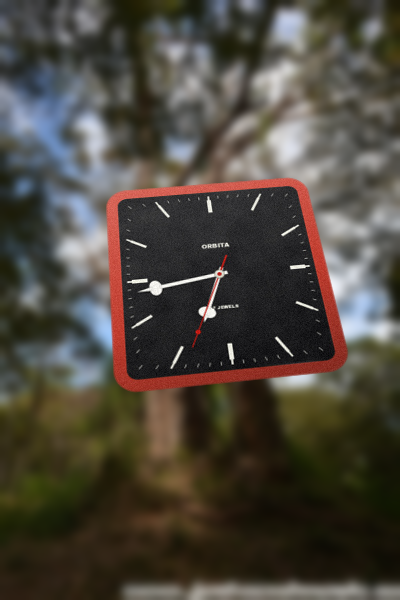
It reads 6h43m34s
